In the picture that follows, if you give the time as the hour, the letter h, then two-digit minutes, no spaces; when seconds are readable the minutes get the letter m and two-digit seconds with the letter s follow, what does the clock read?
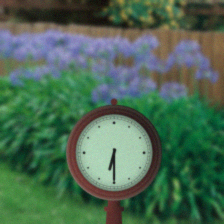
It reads 6h30
